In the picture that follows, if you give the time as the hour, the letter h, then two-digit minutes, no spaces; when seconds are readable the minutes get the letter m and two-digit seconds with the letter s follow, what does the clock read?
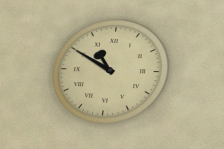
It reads 10h50
